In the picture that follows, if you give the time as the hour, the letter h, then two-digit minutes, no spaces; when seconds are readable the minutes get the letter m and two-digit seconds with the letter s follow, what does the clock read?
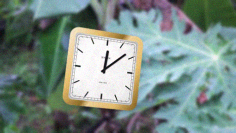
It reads 12h08
